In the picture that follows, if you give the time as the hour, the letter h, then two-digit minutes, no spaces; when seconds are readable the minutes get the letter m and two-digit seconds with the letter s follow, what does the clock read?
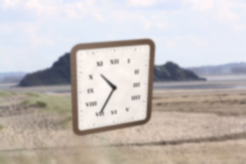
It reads 10h35
